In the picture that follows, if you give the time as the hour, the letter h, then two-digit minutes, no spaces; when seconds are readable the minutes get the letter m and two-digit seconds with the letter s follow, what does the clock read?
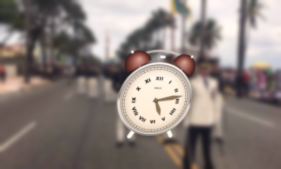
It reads 5h13
